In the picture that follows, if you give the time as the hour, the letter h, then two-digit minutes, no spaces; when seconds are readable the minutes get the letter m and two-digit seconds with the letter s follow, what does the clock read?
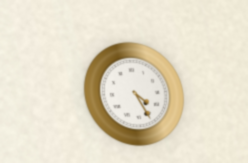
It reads 4h26
